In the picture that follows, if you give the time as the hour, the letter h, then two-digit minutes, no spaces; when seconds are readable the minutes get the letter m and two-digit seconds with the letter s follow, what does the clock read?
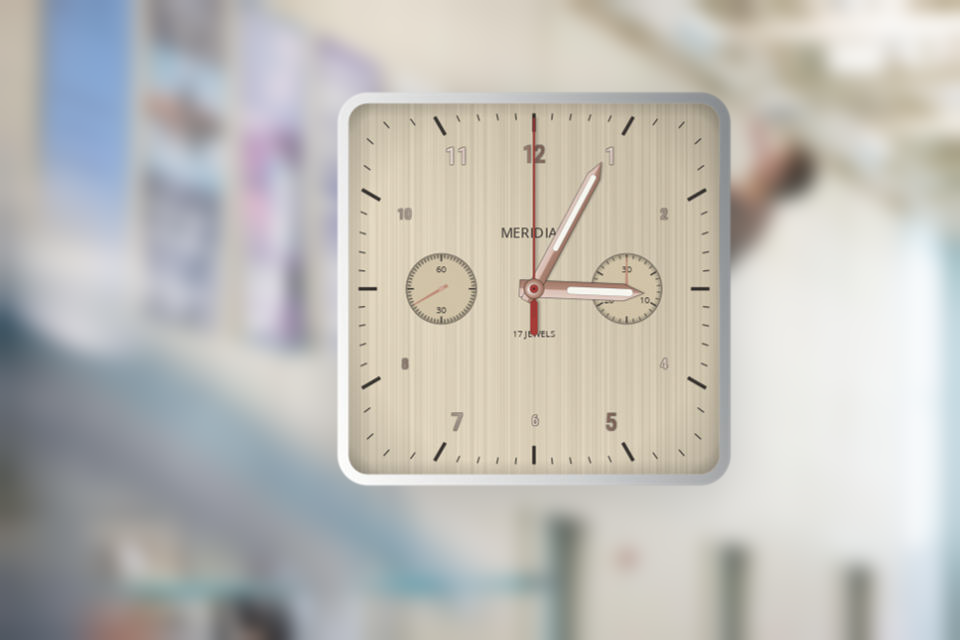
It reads 3h04m40s
